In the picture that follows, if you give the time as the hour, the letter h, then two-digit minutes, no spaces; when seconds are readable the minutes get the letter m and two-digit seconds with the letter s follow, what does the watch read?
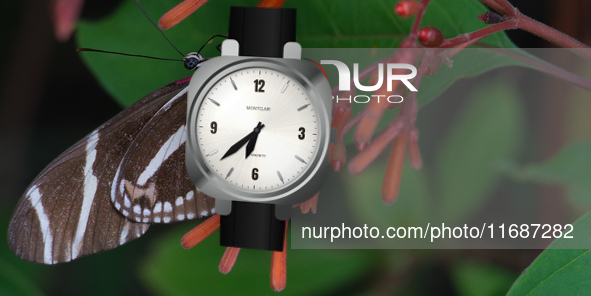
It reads 6h38
